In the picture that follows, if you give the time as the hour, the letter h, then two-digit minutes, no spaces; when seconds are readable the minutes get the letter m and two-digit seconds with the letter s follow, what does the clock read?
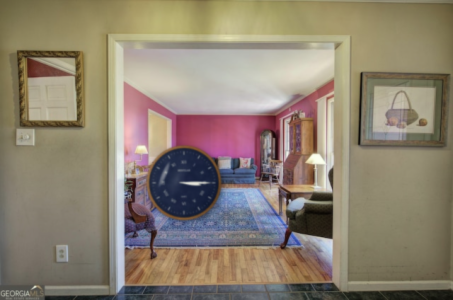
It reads 3h15
